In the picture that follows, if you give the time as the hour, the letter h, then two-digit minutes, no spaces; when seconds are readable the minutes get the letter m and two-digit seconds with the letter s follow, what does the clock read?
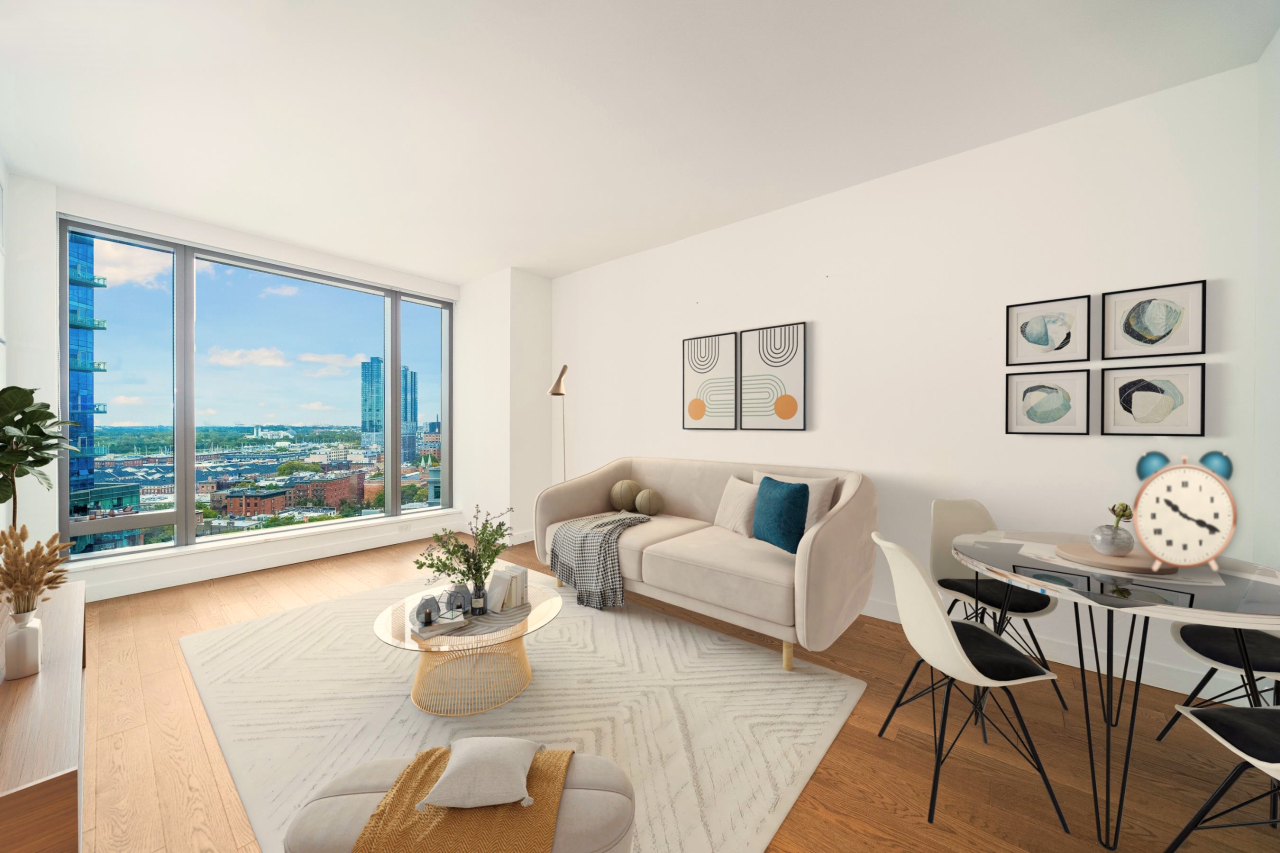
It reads 10h19
